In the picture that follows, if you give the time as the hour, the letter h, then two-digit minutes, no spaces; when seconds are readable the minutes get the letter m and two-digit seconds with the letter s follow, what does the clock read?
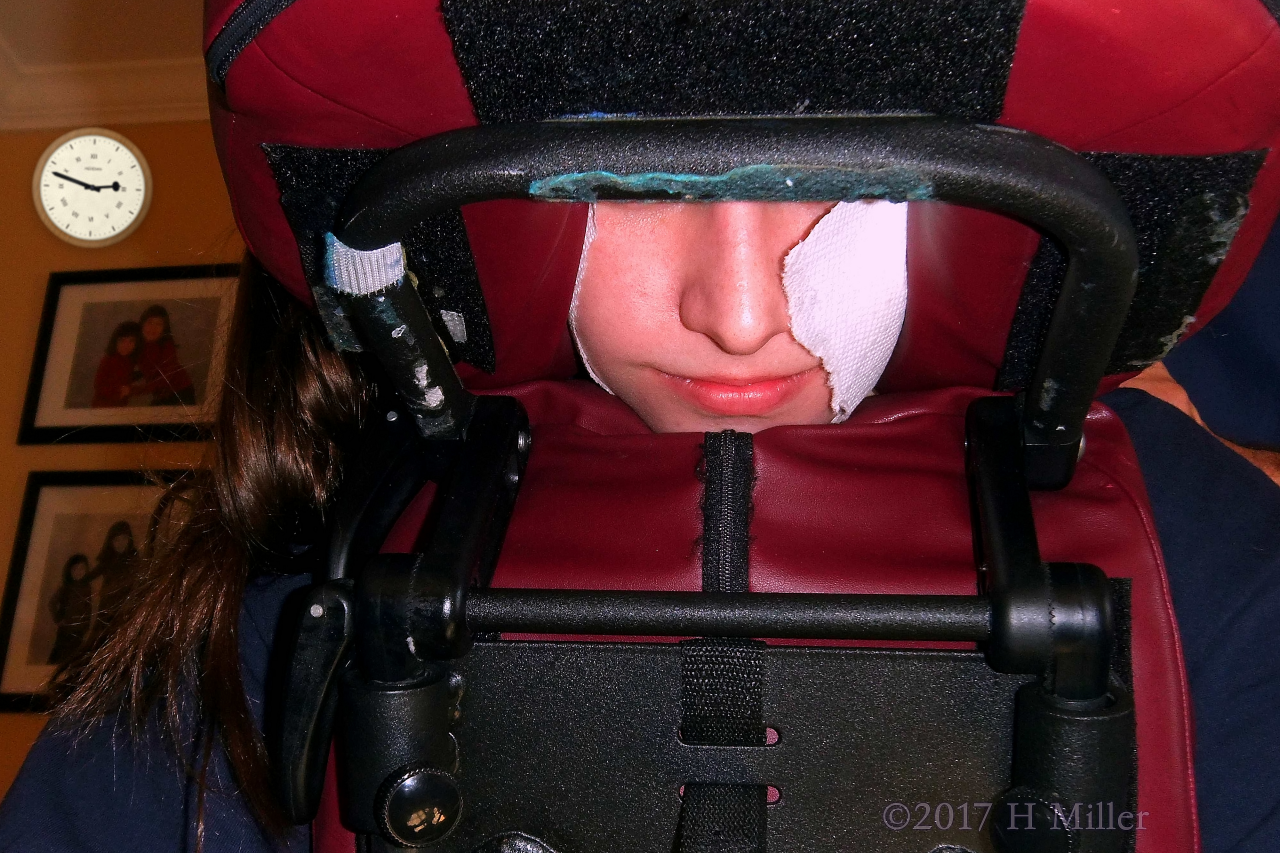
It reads 2h48
